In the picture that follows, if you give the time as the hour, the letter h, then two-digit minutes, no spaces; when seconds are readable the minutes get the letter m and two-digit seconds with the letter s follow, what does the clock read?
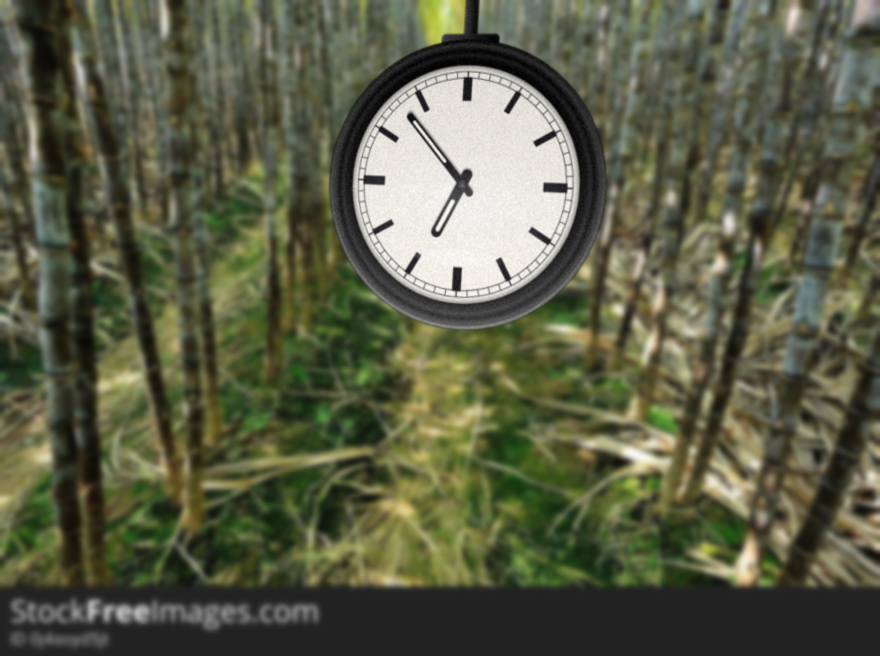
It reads 6h53
